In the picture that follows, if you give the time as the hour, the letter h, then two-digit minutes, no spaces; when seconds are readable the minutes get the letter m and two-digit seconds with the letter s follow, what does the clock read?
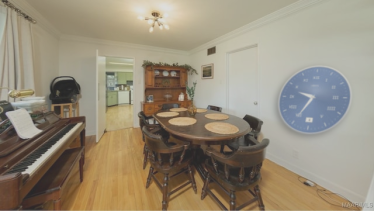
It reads 9h35
